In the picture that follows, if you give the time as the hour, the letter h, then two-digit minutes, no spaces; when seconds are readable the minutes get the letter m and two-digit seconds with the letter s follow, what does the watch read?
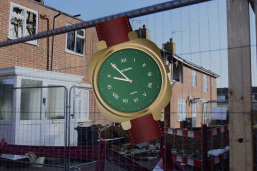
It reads 9h55
